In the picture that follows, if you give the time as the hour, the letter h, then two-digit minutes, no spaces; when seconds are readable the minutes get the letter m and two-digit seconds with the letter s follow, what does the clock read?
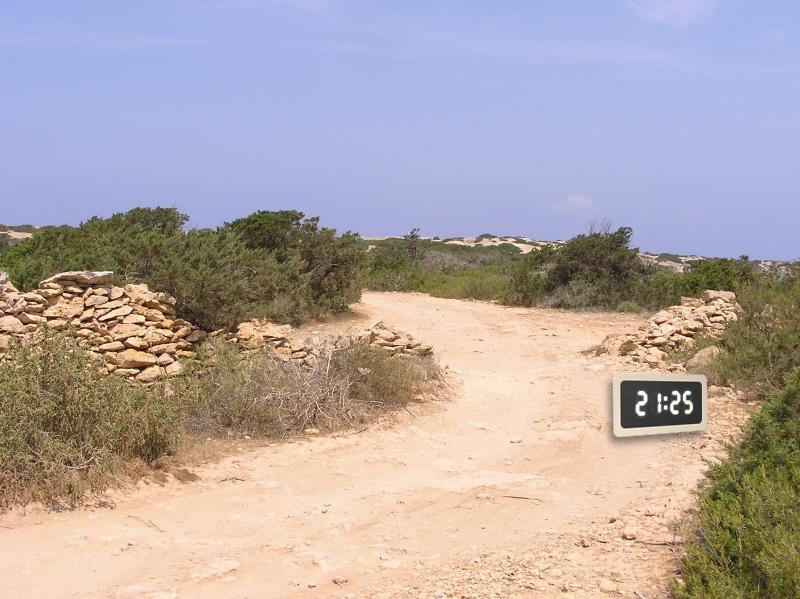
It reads 21h25
